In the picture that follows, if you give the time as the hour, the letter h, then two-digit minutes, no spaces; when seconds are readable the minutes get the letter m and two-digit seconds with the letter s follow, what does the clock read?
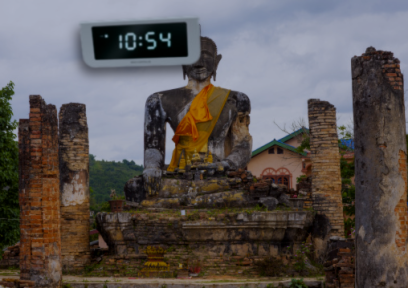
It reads 10h54
